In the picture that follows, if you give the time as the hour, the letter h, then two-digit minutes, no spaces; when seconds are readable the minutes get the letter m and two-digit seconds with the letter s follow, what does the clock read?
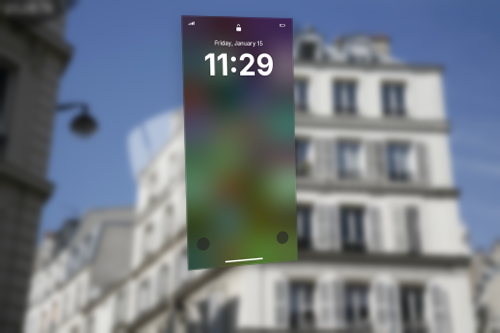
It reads 11h29
